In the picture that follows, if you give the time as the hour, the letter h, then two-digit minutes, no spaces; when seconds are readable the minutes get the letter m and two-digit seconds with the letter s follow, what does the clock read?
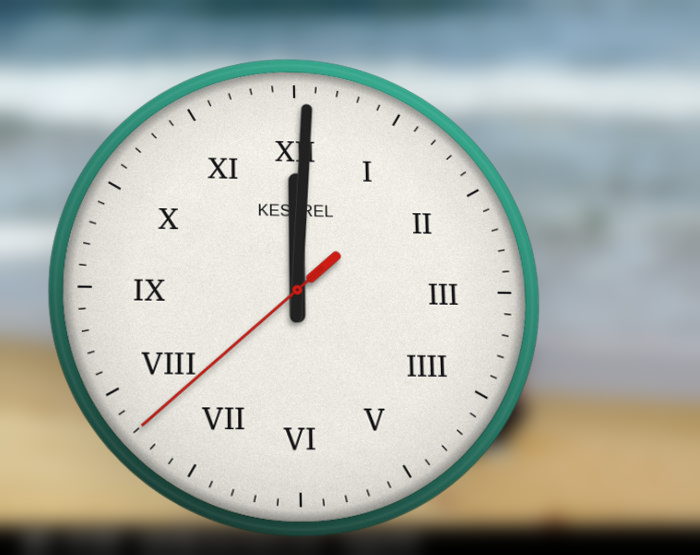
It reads 12h00m38s
